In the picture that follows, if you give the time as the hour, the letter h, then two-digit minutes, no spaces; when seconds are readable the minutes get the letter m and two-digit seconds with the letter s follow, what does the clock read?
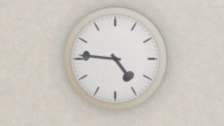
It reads 4h46
